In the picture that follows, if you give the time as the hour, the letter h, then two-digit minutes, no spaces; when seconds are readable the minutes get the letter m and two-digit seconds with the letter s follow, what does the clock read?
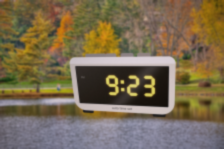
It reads 9h23
